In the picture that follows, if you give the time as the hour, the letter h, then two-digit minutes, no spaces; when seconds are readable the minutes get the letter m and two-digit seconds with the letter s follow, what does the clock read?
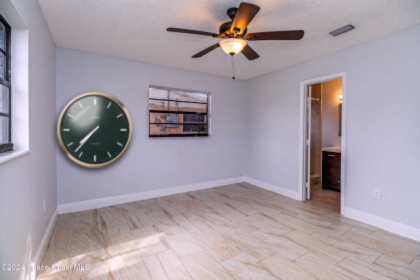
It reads 7h37
